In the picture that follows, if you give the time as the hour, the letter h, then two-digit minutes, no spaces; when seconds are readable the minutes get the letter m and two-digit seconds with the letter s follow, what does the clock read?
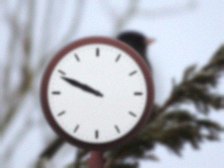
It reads 9h49
